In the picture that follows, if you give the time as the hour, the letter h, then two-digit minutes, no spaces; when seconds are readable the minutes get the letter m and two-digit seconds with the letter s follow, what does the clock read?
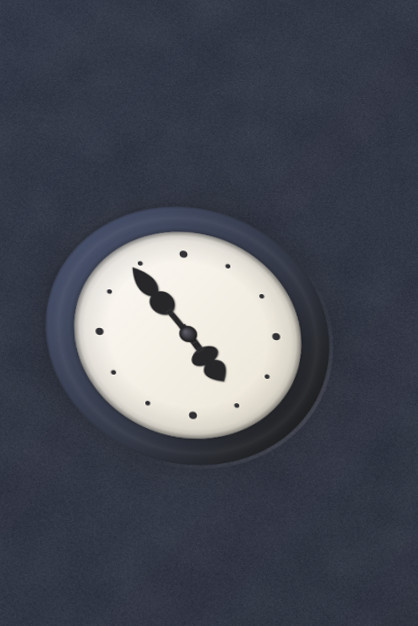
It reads 4h54
